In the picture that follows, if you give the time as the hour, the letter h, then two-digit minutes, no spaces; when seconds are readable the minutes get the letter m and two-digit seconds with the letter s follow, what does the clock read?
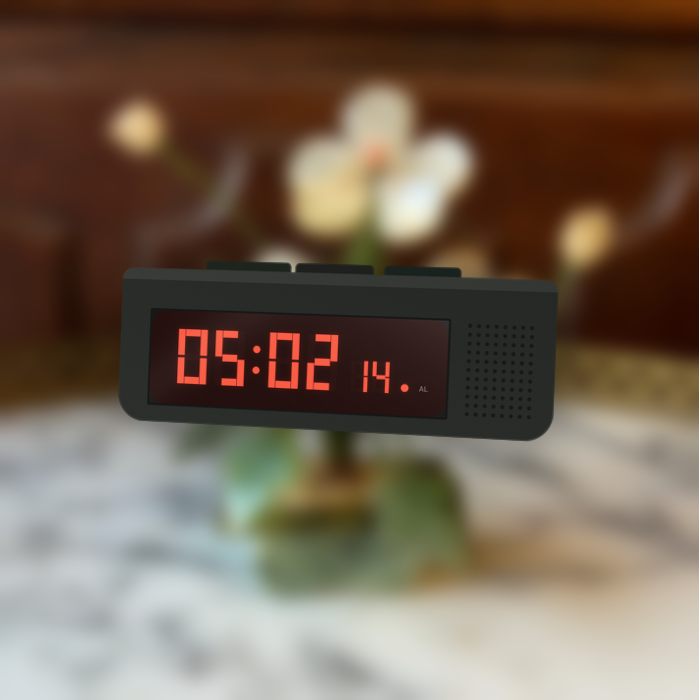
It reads 5h02m14s
